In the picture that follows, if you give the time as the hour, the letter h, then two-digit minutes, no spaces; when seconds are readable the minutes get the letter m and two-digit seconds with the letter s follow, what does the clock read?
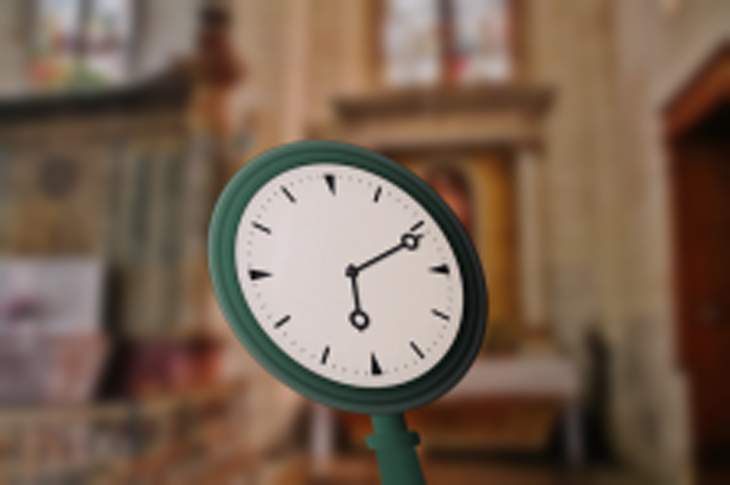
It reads 6h11
